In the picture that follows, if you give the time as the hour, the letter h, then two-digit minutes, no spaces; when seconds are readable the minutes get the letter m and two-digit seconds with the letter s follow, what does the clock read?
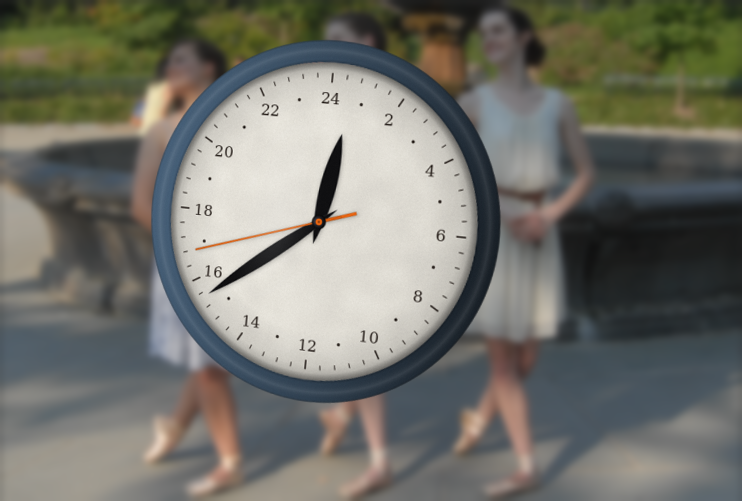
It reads 0h38m42s
